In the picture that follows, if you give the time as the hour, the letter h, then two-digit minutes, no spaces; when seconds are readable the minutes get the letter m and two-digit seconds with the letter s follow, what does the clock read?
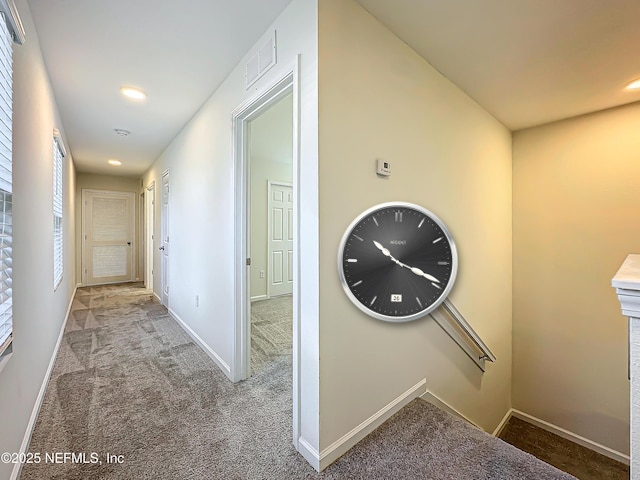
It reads 10h19
